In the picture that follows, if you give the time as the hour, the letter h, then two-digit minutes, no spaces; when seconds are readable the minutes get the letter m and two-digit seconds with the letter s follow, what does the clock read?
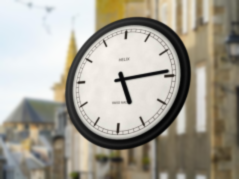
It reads 5h14
